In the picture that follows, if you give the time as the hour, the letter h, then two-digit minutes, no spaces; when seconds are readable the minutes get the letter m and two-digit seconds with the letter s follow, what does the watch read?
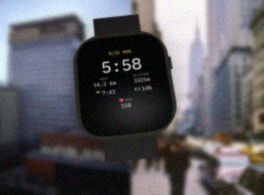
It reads 5h58
